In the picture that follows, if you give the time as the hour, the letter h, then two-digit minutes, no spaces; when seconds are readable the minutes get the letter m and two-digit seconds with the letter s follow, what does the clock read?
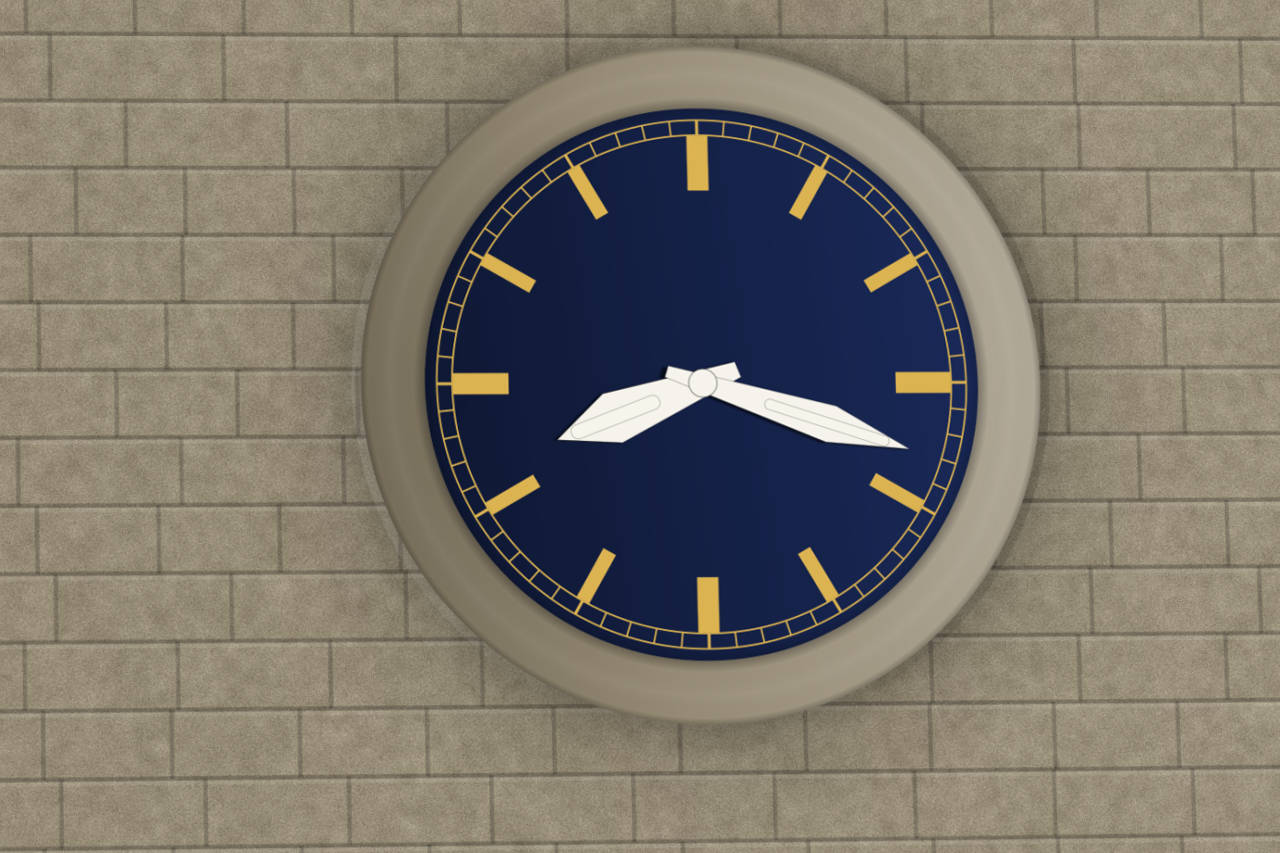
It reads 8h18
